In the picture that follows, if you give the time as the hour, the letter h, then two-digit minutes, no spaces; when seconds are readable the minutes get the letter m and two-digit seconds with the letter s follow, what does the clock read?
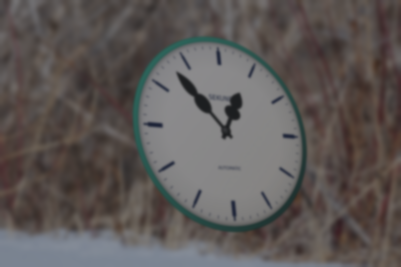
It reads 12h53
